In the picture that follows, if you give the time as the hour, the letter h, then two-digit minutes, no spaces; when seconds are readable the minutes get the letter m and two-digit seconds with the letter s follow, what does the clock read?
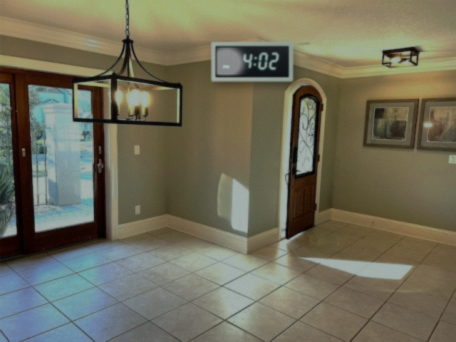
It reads 4h02
